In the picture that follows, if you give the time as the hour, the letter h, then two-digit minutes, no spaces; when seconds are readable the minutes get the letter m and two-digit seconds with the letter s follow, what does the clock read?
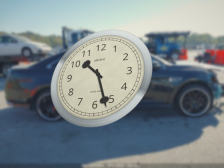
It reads 10h27
